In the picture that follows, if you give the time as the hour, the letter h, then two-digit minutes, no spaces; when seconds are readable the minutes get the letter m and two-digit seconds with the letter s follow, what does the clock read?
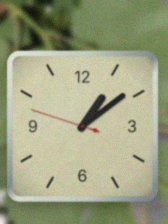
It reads 1h08m48s
